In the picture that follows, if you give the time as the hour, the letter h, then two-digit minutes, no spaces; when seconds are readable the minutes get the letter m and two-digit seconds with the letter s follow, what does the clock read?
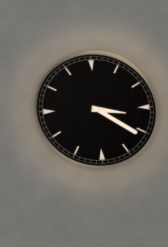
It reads 3h21
